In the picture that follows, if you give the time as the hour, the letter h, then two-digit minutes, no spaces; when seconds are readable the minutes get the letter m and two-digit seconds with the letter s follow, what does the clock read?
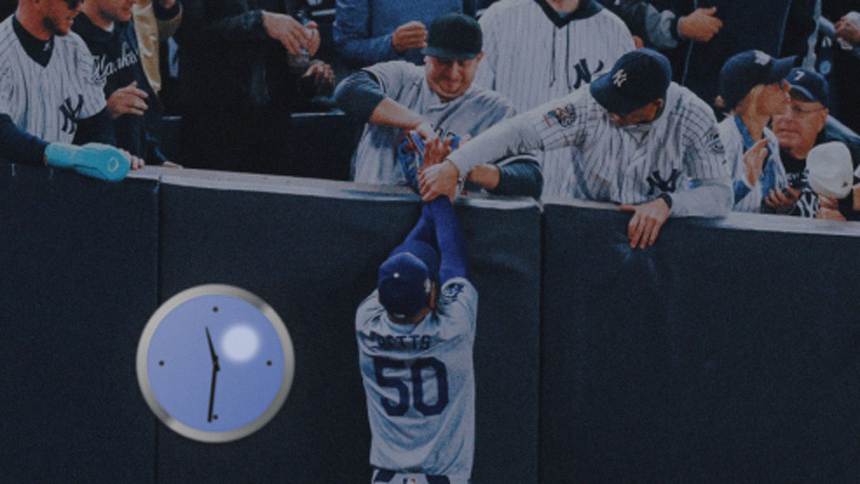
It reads 11h31
